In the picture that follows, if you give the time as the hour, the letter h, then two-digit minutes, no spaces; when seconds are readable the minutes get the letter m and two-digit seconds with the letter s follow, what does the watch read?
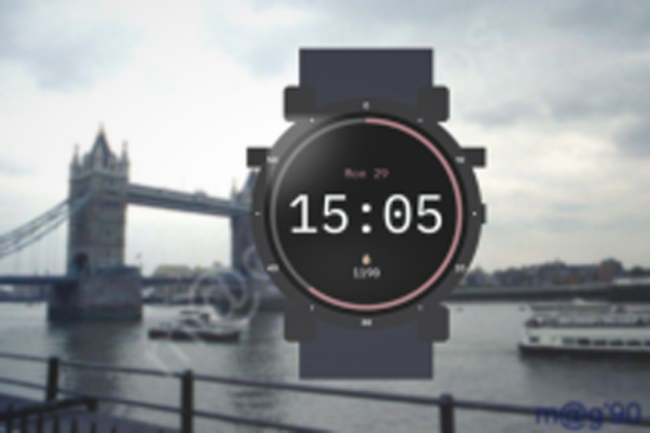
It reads 15h05
